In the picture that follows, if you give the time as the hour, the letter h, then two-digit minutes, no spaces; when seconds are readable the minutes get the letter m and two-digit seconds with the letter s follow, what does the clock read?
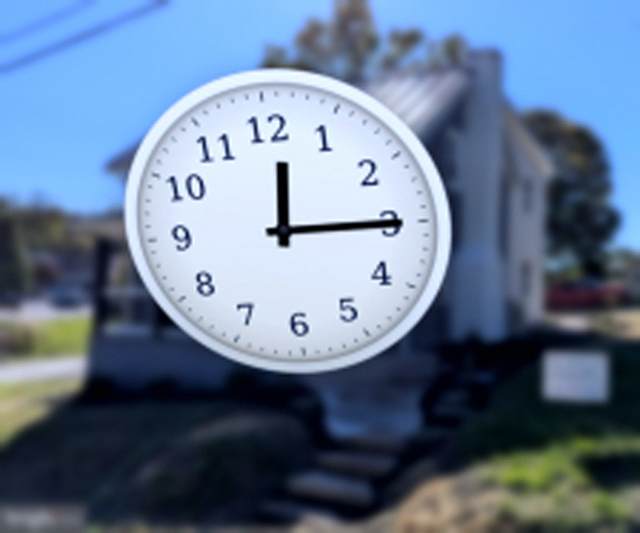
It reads 12h15
